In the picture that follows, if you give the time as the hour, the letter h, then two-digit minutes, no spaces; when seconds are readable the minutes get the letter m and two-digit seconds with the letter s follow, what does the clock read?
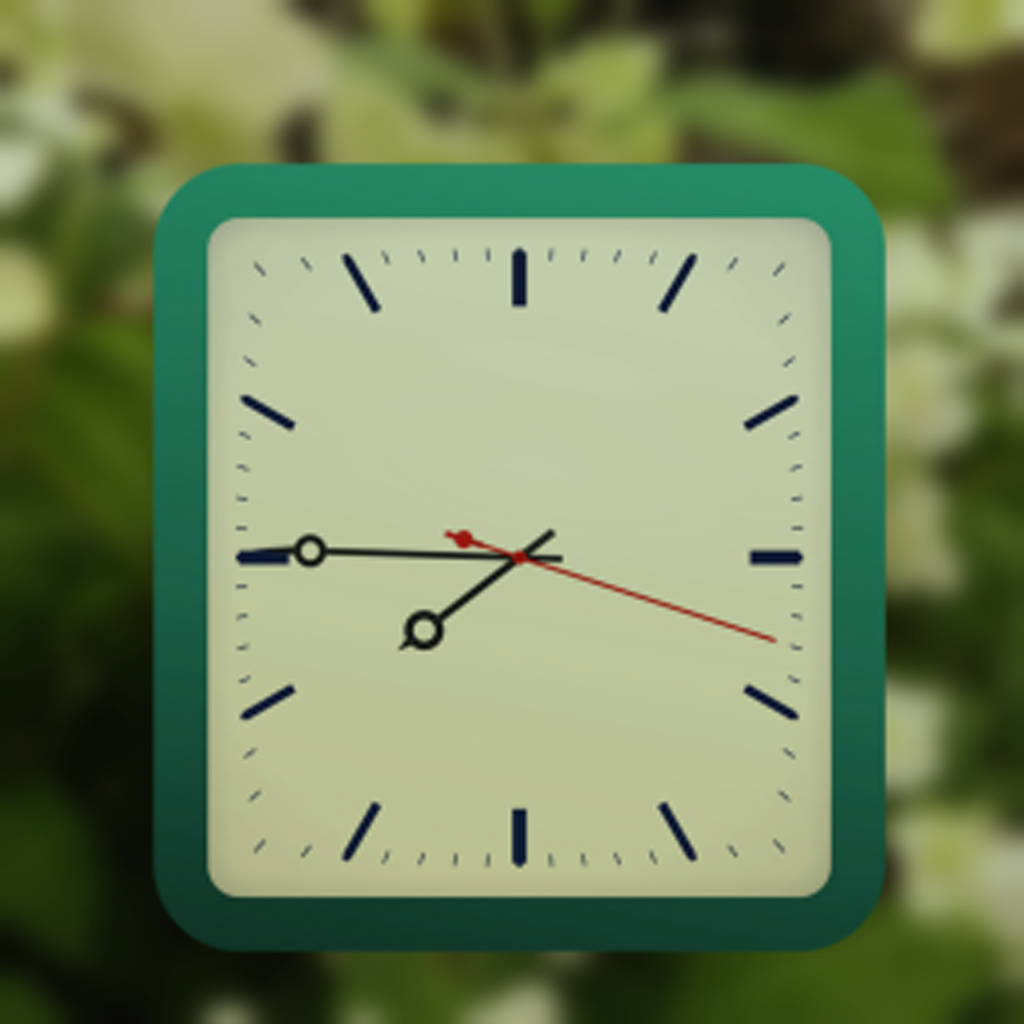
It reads 7h45m18s
